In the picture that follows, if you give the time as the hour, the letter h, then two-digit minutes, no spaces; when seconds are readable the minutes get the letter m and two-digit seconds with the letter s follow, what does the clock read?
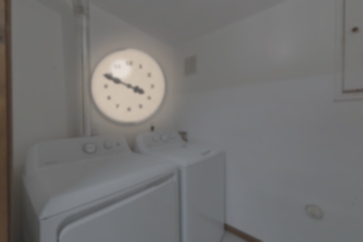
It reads 3h49
